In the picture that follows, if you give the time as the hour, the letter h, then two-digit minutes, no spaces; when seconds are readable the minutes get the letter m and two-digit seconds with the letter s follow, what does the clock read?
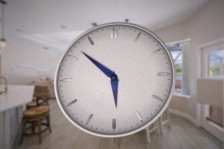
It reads 5h52
